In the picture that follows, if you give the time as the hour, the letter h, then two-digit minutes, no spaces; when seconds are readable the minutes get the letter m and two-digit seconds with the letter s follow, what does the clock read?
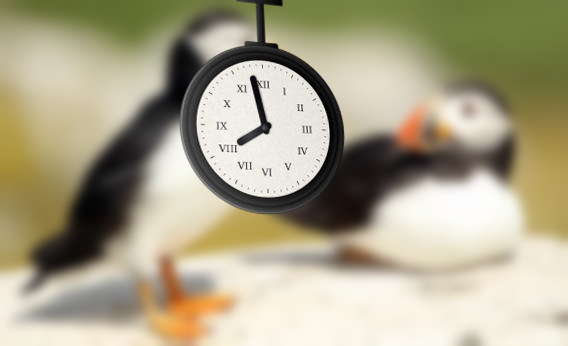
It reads 7h58
